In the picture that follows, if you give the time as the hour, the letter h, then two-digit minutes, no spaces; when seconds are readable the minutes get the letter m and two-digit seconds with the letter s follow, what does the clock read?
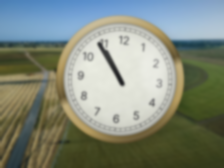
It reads 10h54
